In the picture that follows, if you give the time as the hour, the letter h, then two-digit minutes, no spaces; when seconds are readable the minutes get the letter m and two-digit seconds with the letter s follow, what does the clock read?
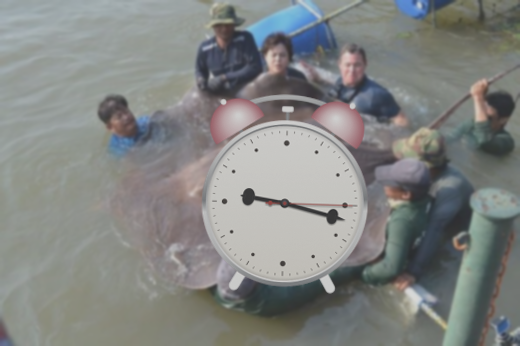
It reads 9h17m15s
